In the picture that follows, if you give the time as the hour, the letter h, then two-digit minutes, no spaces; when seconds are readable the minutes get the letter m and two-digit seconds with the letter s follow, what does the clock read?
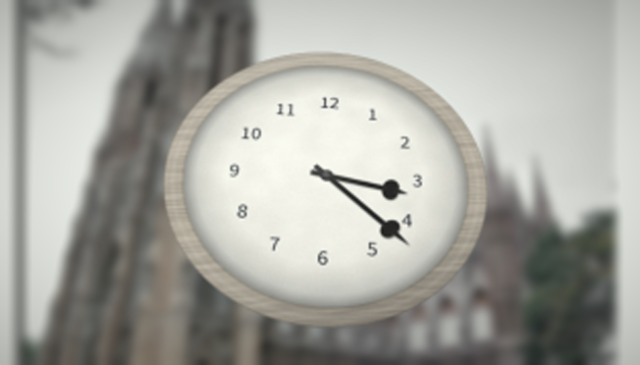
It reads 3h22
